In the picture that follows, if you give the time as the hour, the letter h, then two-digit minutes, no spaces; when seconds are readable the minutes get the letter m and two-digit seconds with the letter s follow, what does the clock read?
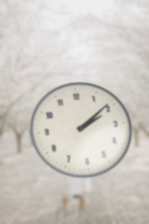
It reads 2h09
